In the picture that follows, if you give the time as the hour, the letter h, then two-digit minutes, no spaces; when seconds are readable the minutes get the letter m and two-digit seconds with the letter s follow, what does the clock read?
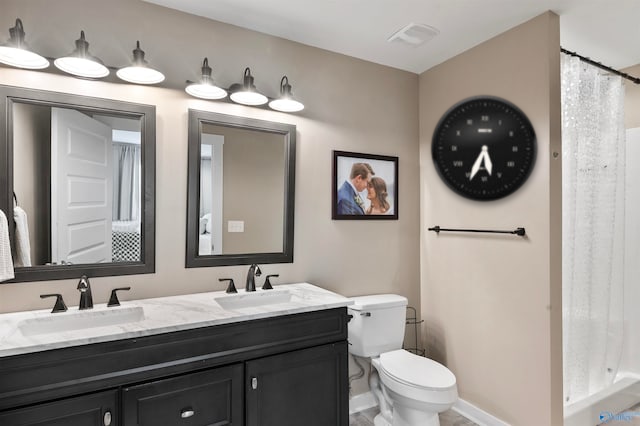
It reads 5h34
